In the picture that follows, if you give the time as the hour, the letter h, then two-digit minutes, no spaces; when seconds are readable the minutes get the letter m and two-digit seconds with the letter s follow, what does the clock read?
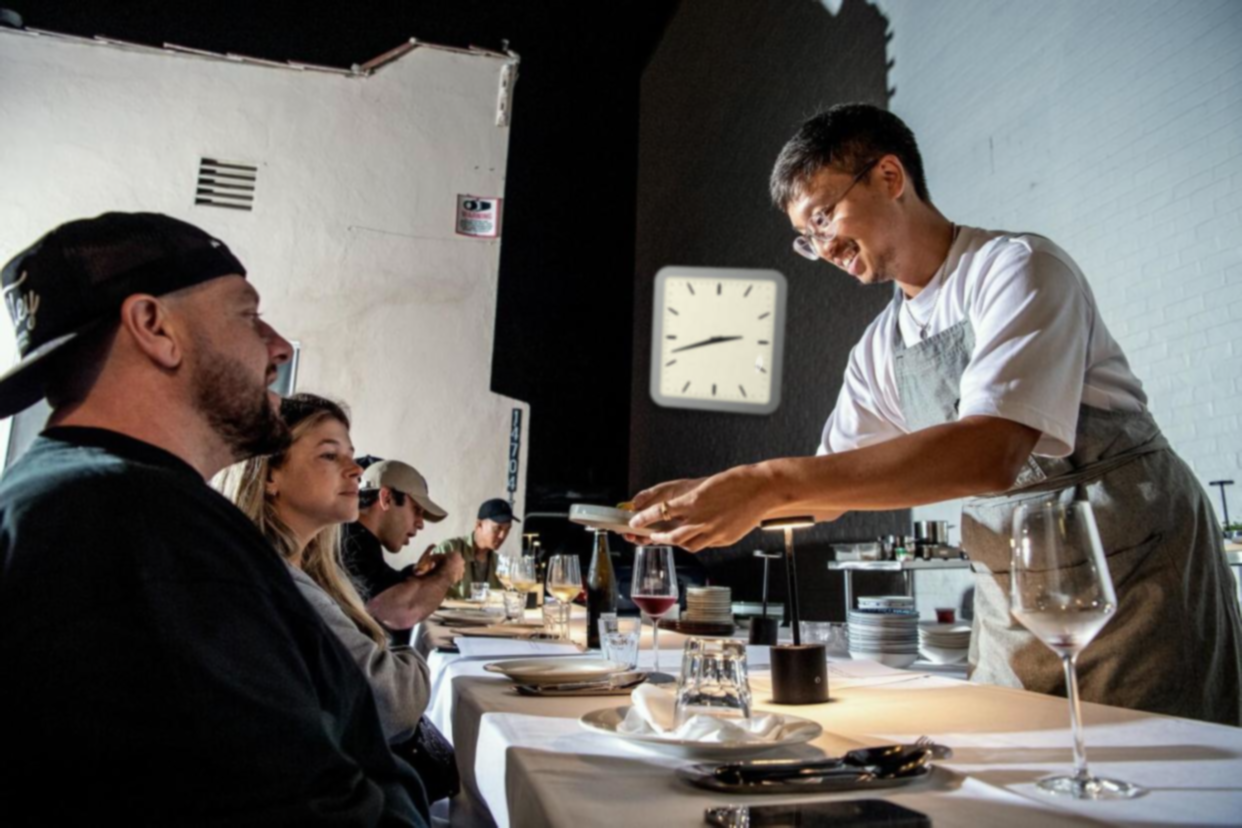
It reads 2h42
